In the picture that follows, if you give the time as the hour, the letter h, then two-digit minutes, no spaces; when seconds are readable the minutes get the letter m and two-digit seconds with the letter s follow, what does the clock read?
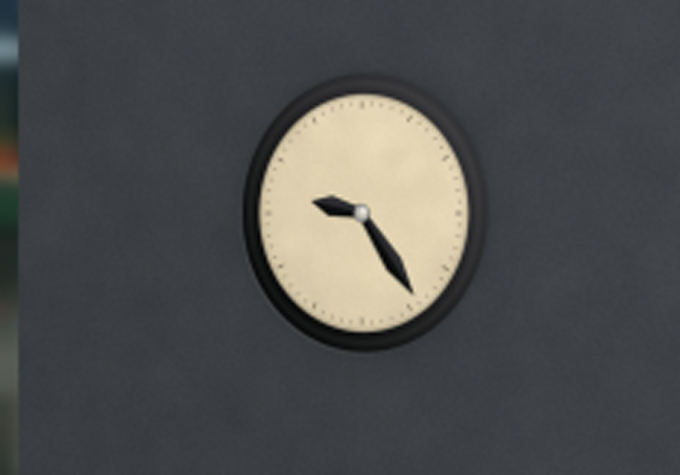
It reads 9h24
